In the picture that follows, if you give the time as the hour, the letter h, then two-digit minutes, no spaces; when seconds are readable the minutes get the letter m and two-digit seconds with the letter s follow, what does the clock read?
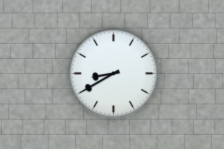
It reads 8h40
